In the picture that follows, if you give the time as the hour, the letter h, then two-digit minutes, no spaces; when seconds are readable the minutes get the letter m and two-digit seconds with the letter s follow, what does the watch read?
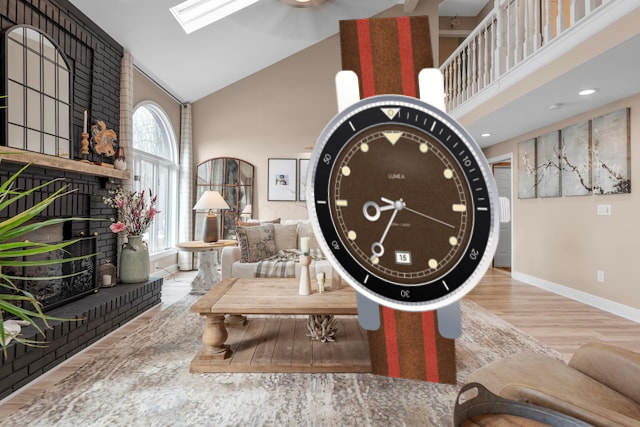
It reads 8h35m18s
